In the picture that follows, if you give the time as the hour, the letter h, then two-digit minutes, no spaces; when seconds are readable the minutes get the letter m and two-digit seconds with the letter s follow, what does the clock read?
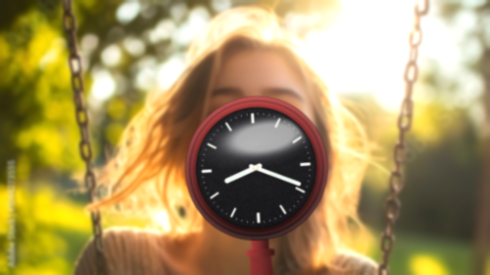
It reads 8h19
